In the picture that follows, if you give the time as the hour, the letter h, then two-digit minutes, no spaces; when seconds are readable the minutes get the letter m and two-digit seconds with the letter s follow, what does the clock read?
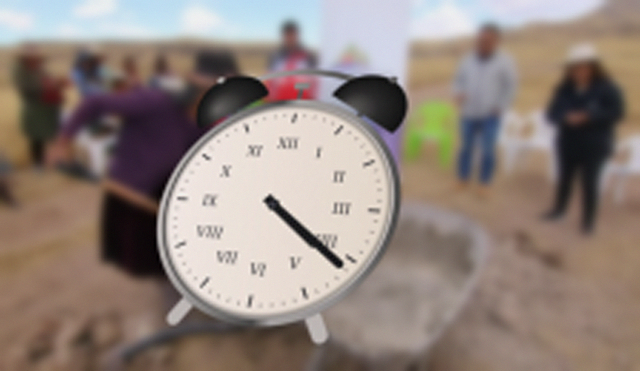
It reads 4h21
